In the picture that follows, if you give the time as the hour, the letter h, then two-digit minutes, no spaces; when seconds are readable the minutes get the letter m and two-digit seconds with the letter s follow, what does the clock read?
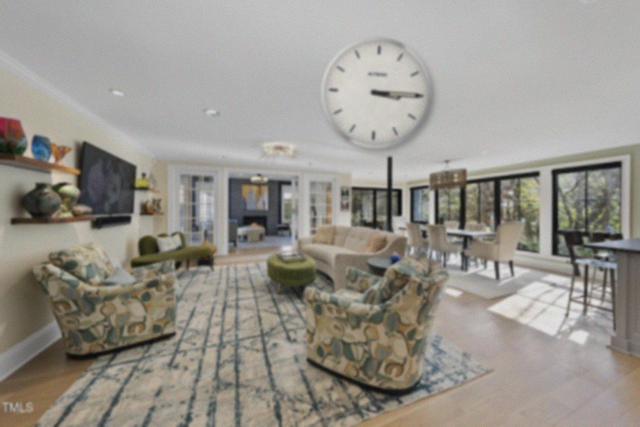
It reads 3h15
